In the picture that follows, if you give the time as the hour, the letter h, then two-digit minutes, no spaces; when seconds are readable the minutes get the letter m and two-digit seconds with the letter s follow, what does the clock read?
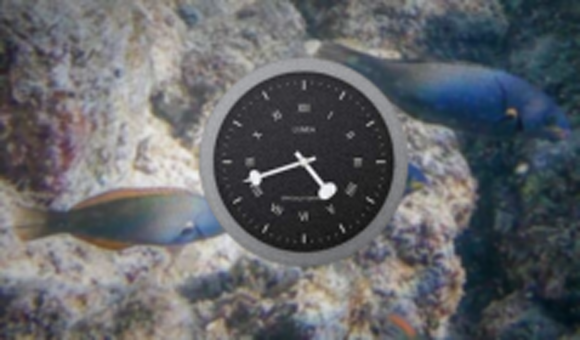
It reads 4h42
